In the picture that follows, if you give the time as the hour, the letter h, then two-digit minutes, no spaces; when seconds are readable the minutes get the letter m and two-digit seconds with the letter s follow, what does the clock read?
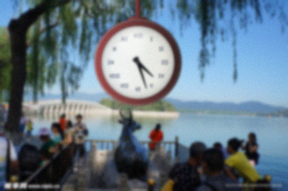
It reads 4h27
